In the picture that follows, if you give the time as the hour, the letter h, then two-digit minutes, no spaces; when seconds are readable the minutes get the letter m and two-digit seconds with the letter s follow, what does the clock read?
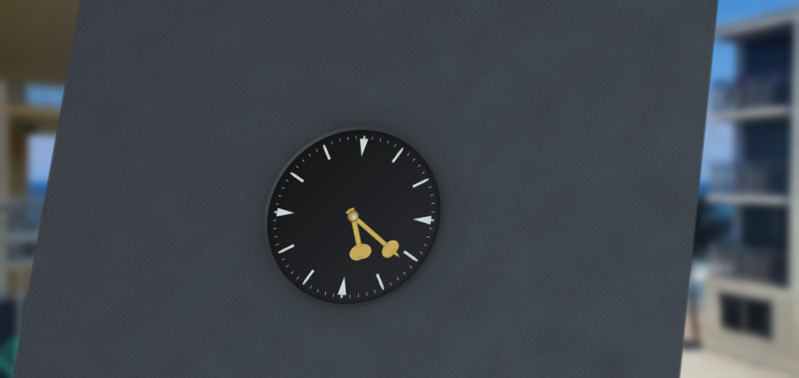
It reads 5h21
